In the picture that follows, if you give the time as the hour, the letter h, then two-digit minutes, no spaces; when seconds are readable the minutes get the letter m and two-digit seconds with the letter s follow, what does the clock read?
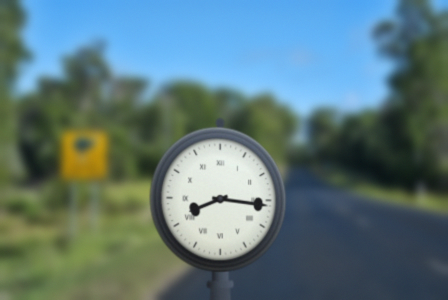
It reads 8h16
